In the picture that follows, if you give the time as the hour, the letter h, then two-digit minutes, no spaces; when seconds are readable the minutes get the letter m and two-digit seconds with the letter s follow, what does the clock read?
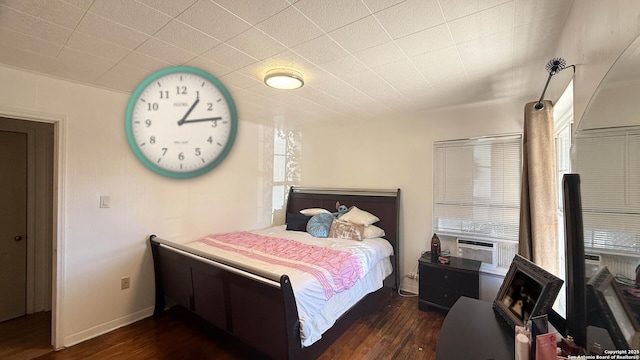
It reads 1h14
